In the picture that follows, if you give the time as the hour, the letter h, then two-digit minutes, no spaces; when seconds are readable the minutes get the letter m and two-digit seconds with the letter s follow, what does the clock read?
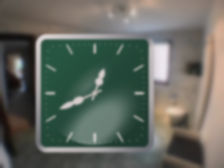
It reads 12h41
